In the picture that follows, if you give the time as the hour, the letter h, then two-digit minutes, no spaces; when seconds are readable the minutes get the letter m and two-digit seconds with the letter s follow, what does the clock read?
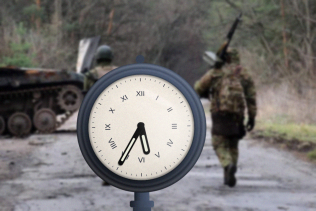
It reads 5h35
